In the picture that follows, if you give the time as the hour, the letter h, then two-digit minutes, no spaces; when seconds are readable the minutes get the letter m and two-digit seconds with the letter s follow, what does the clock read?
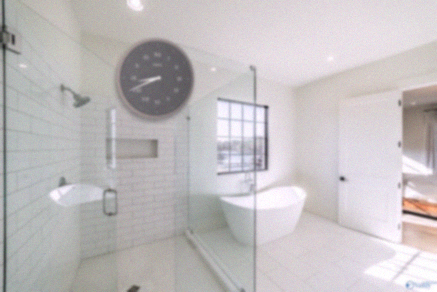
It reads 8h41
